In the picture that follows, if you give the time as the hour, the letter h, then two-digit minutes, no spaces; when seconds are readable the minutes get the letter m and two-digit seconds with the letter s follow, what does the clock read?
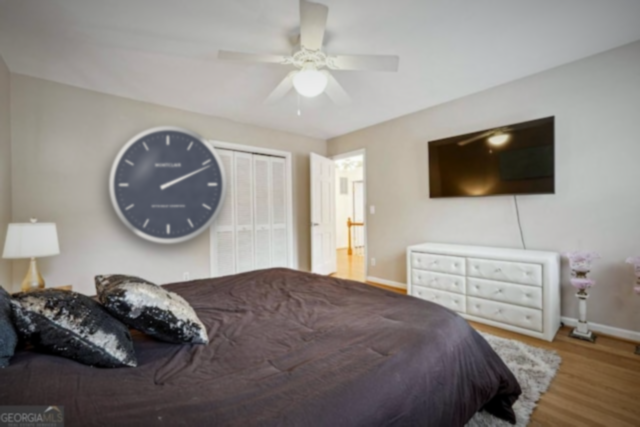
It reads 2h11
